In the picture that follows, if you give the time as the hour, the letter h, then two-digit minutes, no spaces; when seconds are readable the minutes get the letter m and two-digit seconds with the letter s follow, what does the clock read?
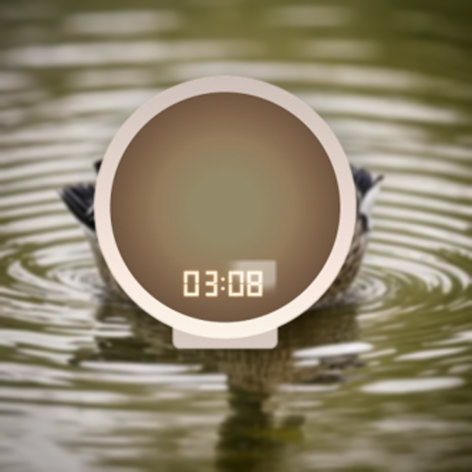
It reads 3h08
